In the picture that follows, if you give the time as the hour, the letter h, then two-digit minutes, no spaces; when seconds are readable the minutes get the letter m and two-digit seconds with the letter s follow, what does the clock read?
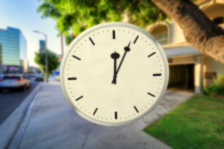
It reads 12h04
